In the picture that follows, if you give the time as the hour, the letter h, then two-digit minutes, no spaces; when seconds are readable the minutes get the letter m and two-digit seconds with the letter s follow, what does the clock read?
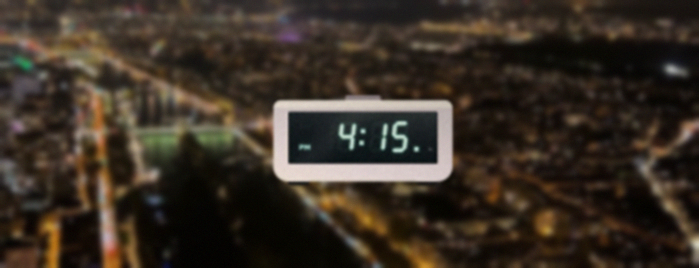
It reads 4h15
